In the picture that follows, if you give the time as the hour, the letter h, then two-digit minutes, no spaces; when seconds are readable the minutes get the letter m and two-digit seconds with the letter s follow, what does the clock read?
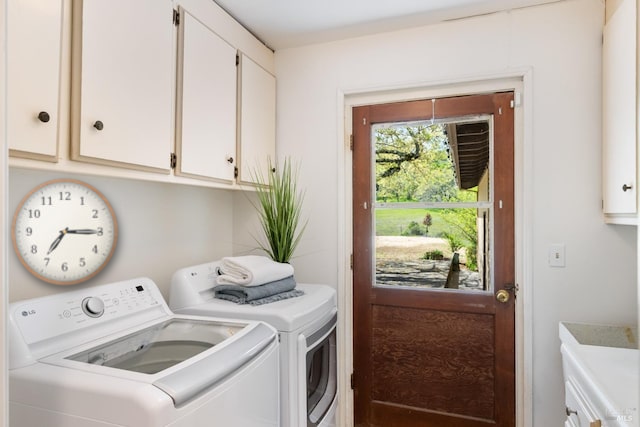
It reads 7h15
